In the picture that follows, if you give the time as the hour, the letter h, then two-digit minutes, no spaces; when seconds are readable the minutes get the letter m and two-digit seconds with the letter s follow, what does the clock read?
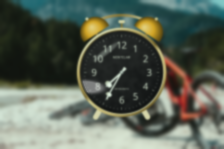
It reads 7h35
